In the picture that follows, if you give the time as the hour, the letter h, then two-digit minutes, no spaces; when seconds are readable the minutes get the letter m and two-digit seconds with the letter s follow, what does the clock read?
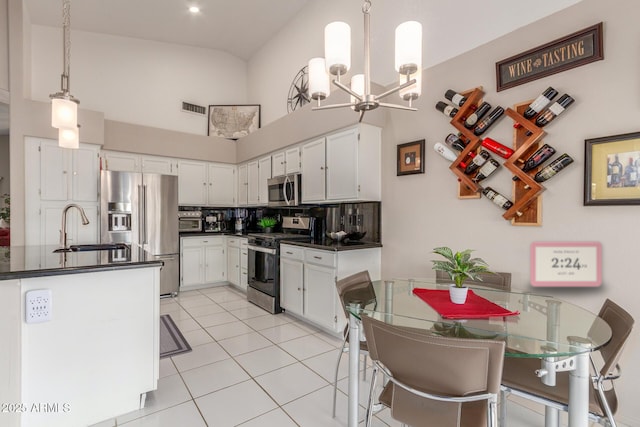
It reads 2h24
